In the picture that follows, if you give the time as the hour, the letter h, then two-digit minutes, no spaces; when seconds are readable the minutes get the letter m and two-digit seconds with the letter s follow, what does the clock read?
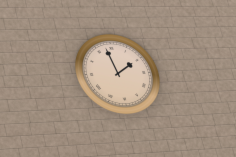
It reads 1h58
